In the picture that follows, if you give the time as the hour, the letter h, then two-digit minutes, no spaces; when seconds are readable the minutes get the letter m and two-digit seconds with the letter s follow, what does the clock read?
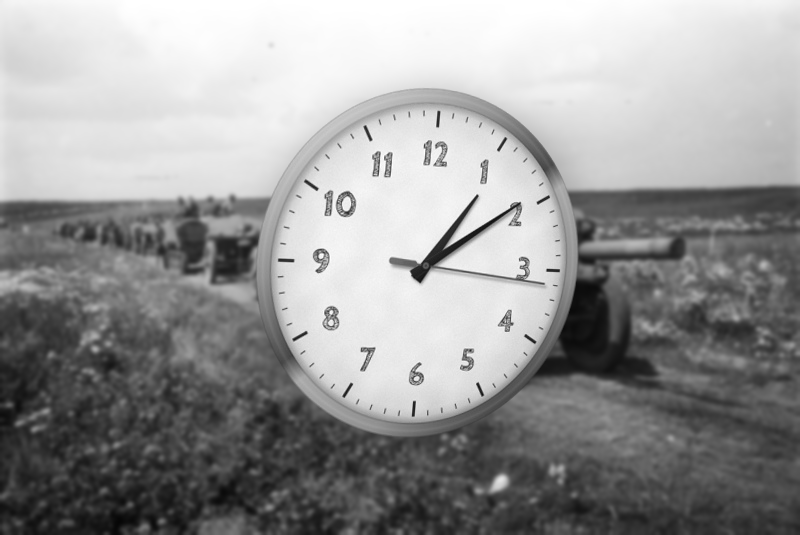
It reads 1h09m16s
